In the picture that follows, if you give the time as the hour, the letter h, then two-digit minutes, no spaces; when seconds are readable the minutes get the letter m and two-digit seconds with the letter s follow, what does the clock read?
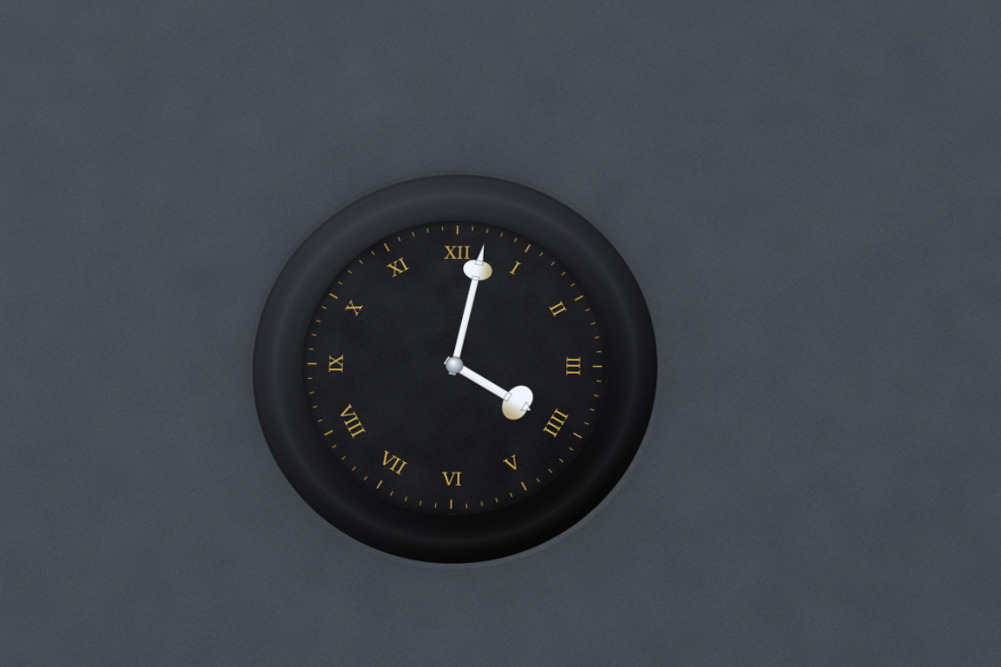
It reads 4h02
